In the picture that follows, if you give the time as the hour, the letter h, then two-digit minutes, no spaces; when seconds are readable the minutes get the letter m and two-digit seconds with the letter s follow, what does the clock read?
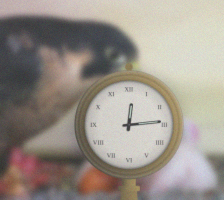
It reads 12h14
